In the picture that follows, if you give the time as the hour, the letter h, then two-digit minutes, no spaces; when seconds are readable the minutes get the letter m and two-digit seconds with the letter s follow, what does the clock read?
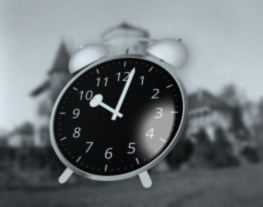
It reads 10h02
